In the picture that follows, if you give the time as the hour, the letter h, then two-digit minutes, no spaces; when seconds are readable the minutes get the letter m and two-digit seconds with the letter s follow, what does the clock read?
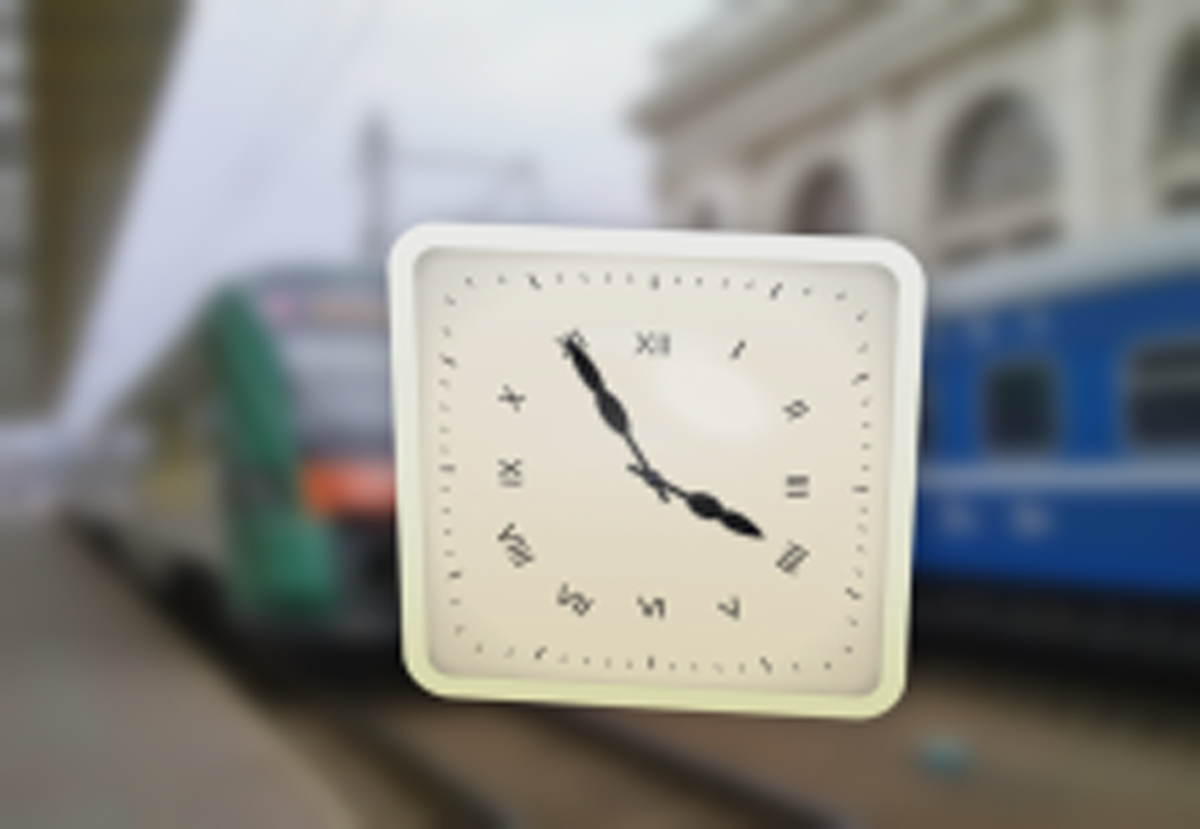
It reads 3h55
